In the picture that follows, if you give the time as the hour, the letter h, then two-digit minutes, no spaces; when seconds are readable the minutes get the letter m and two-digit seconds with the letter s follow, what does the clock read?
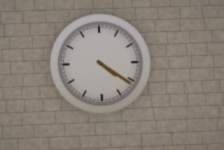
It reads 4h21
